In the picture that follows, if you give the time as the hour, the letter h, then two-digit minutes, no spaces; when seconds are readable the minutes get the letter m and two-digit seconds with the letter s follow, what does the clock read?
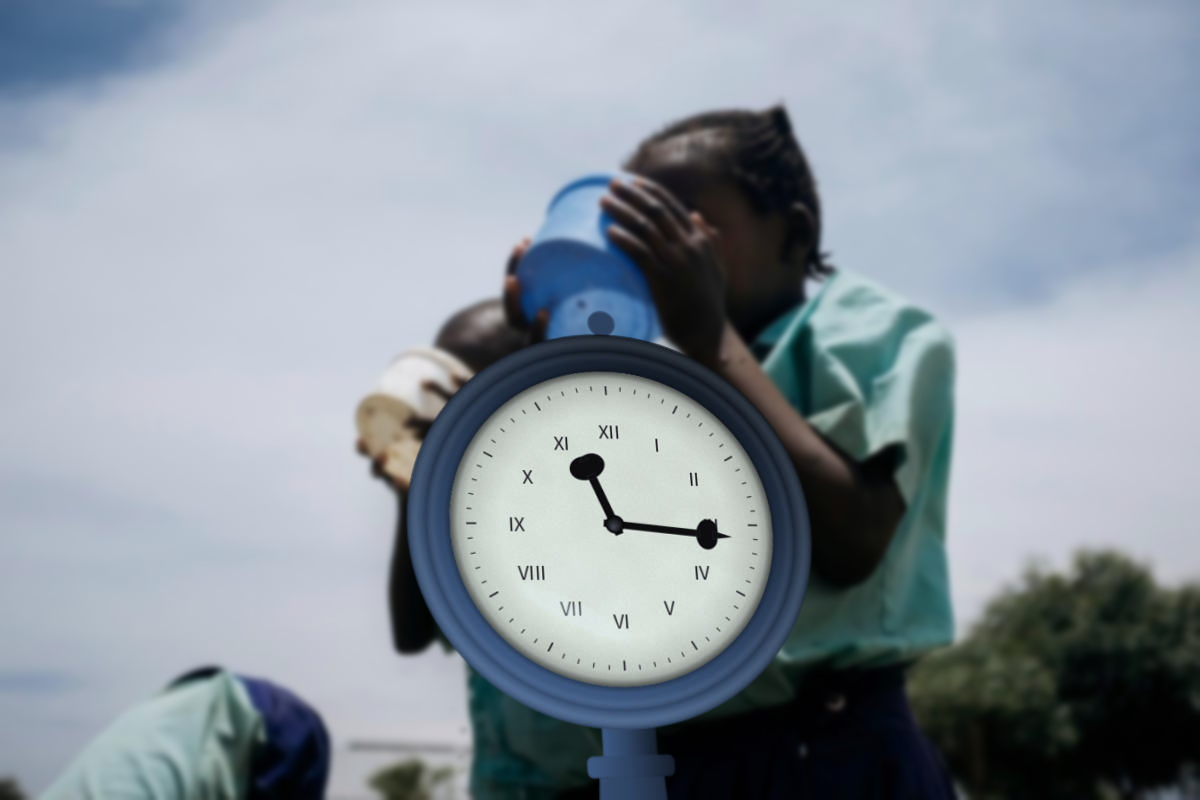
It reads 11h16
